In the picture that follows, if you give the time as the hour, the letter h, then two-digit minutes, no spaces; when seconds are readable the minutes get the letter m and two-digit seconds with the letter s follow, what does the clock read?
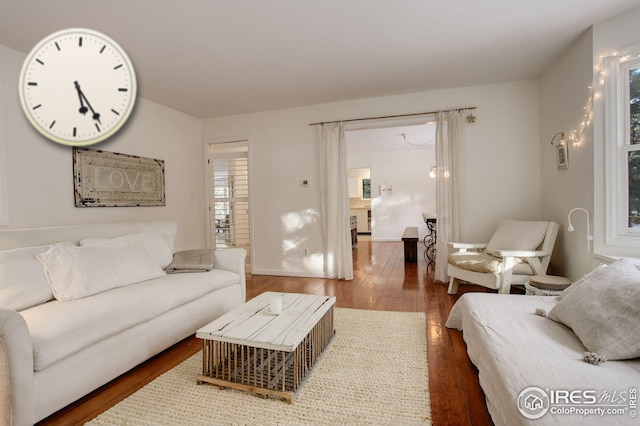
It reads 5h24
